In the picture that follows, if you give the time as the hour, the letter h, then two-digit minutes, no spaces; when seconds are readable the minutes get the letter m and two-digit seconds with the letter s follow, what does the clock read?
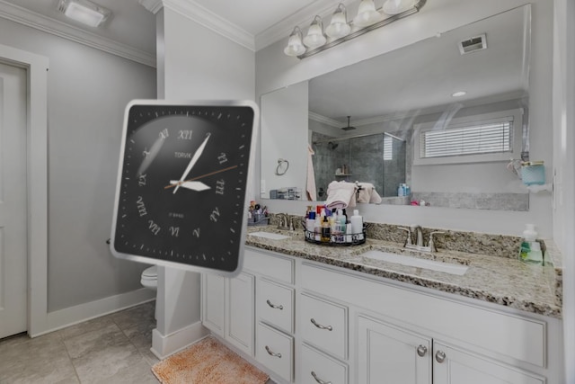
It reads 3h05m12s
